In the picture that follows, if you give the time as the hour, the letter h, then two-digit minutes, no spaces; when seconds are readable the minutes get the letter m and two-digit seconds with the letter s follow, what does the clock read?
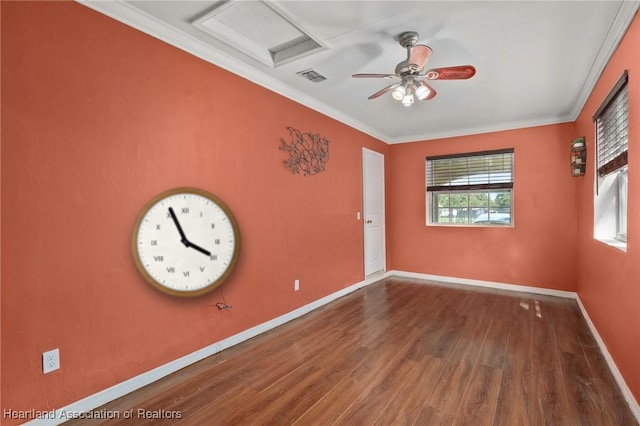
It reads 3h56
